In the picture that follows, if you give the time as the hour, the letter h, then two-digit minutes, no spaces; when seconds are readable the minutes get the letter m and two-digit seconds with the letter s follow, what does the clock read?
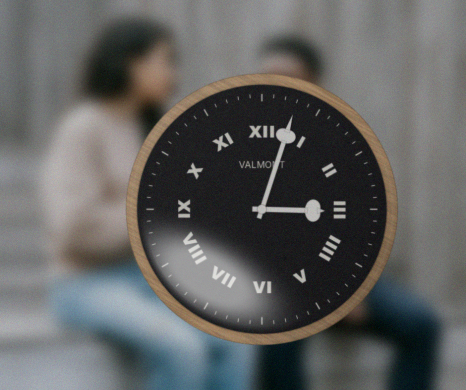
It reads 3h03
